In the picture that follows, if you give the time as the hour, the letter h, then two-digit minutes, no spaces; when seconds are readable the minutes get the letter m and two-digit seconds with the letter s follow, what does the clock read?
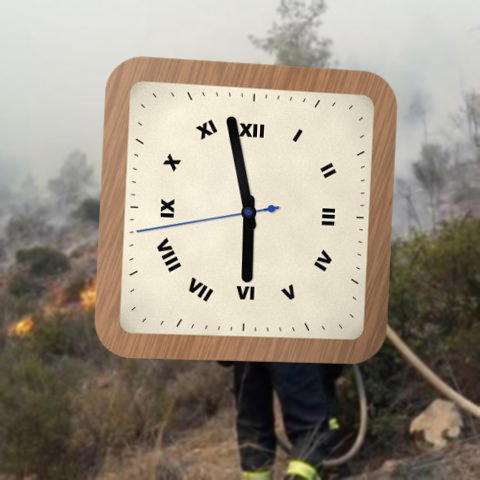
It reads 5h57m43s
